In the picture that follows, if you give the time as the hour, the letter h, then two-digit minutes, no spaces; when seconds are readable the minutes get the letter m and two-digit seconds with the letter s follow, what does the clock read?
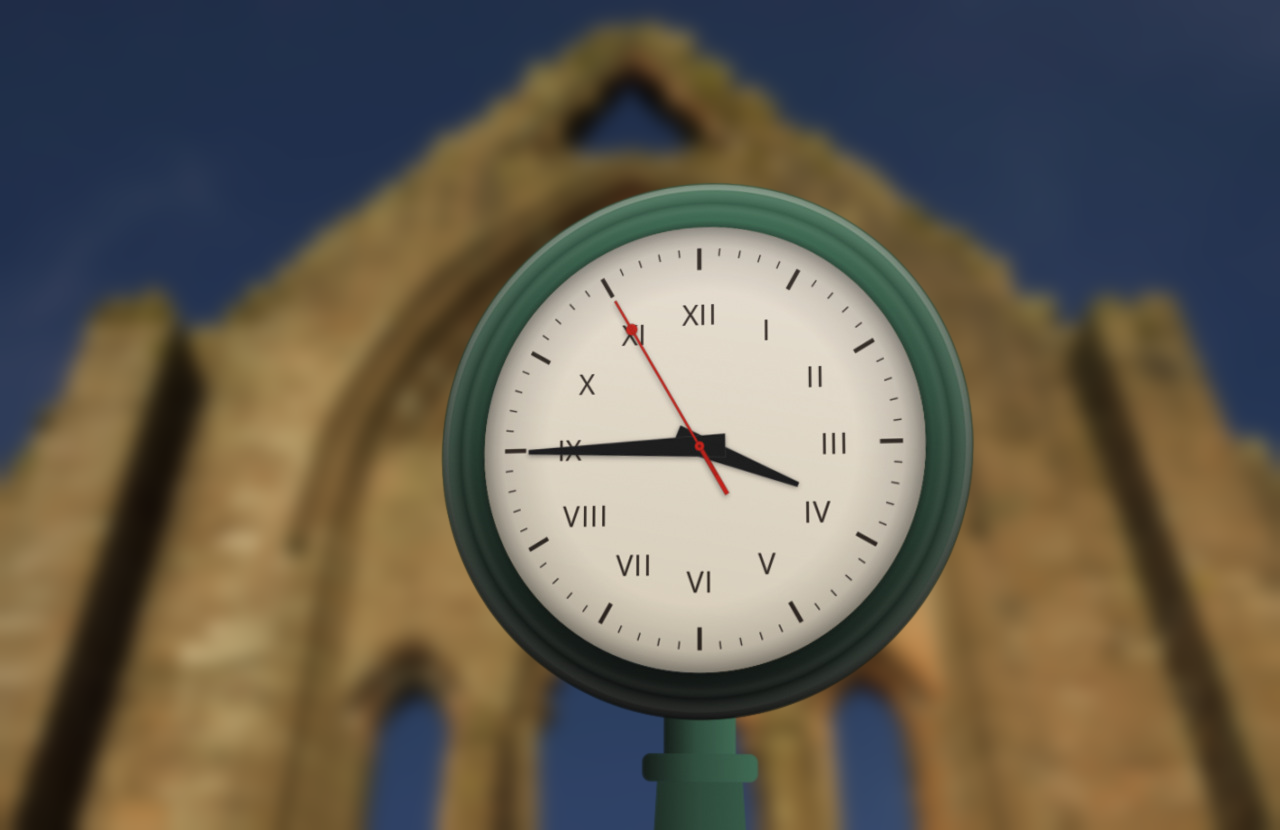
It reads 3h44m55s
